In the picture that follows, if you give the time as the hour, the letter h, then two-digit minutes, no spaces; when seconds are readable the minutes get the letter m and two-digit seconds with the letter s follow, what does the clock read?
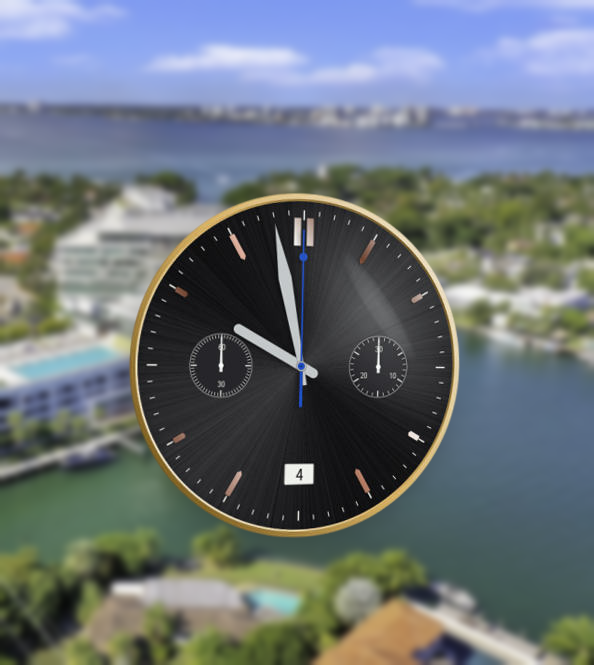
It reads 9h58
